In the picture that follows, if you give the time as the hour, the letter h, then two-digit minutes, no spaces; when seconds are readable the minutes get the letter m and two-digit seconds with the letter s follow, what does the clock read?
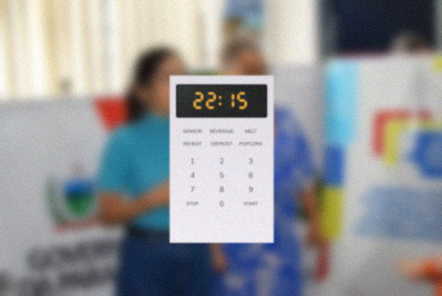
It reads 22h15
